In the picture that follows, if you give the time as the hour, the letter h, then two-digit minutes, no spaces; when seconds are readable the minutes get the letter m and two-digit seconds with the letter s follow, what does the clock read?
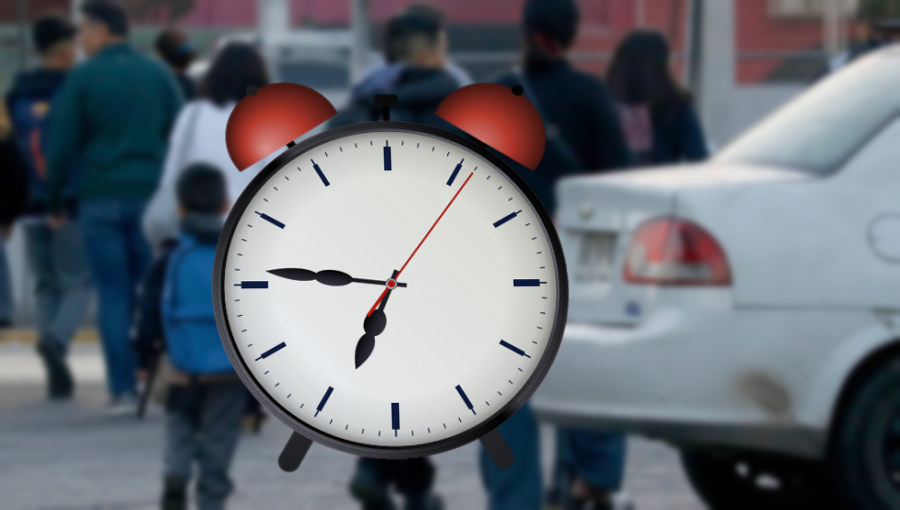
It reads 6h46m06s
